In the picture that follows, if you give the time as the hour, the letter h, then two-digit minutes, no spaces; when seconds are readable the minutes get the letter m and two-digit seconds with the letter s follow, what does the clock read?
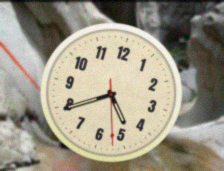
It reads 4h39m27s
